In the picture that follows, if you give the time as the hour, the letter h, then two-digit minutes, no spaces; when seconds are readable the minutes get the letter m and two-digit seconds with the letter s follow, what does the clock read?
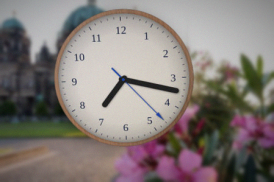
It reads 7h17m23s
